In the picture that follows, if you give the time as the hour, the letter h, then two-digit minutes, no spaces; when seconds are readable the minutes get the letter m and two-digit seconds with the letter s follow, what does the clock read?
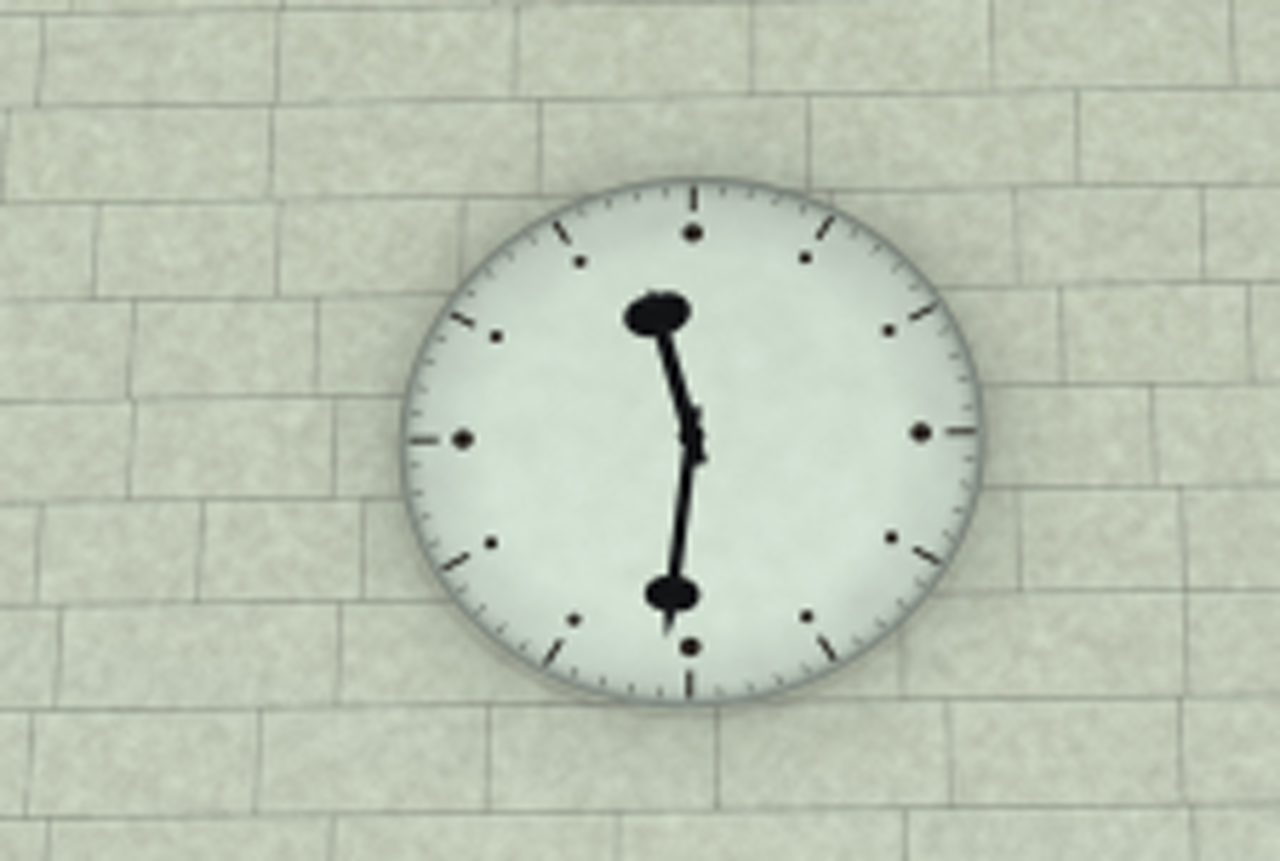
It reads 11h31
